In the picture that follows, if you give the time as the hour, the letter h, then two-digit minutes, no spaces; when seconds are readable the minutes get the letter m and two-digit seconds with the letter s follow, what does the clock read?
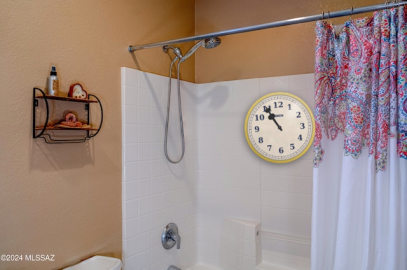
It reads 10h55
